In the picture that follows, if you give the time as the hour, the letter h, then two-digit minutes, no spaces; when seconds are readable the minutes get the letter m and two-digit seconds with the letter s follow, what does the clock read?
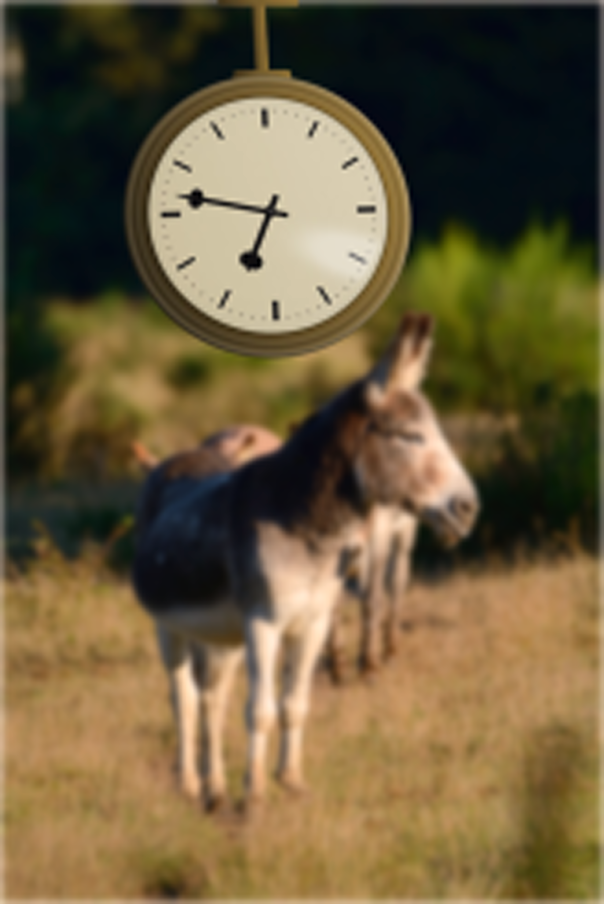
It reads 6h47
